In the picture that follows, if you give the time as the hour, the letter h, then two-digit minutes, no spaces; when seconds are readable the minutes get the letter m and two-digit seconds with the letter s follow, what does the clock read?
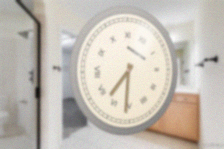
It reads 6h26
